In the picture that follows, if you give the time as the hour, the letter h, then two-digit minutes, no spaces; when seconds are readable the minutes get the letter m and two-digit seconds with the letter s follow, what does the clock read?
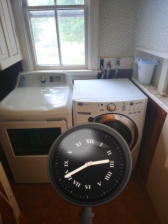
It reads 2h40
